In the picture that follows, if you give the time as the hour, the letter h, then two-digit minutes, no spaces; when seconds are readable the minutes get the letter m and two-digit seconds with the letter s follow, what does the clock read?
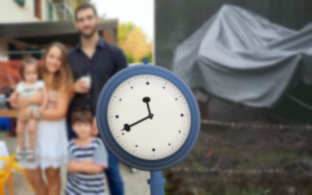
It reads 11h41
